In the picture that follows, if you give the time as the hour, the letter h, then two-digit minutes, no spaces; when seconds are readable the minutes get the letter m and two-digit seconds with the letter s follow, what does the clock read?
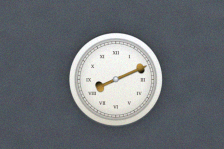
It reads 8h11
